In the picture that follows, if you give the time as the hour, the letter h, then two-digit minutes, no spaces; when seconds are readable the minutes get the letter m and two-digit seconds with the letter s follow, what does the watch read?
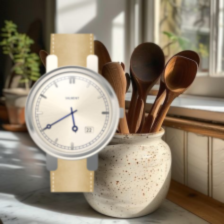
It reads 5h40
